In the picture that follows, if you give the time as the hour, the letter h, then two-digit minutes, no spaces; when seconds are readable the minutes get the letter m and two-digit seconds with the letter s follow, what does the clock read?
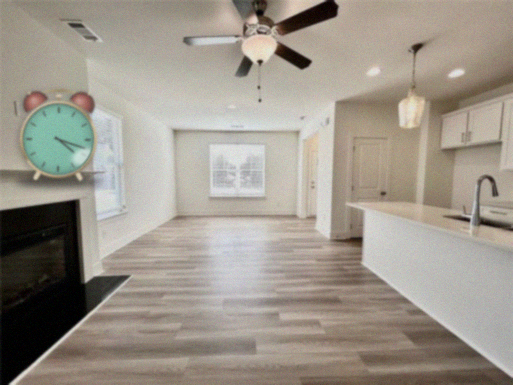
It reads 4h18
